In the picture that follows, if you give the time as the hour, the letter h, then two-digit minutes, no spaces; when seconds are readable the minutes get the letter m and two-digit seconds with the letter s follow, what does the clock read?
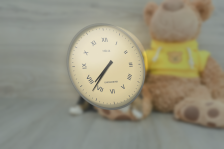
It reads 7h37
